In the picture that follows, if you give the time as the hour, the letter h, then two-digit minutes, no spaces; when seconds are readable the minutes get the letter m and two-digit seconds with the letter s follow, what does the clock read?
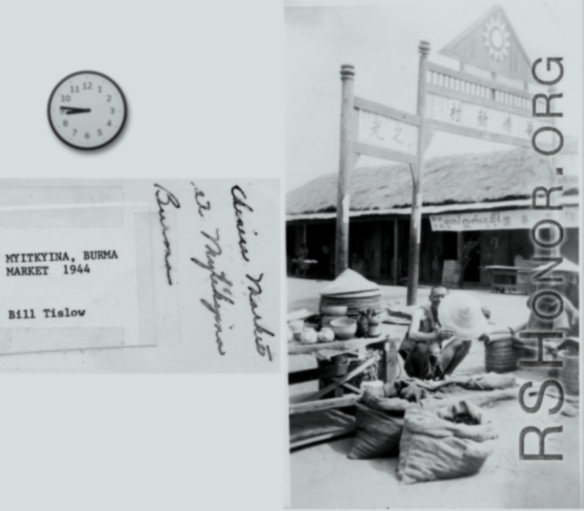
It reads 8h46
